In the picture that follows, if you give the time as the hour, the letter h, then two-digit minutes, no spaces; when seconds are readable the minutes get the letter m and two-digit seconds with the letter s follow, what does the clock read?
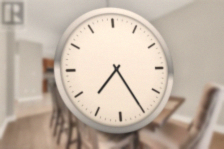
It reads 7h25
